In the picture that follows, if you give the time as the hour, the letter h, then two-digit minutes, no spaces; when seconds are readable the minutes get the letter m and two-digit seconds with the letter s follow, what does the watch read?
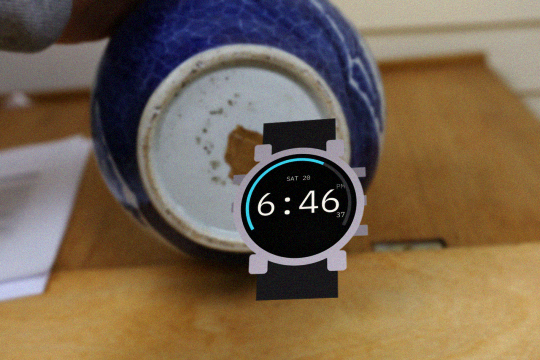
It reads 6h46m37s
